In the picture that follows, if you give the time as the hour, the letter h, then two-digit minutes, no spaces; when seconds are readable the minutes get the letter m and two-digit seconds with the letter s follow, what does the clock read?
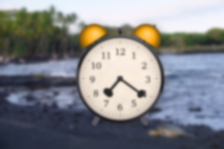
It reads 7h21
